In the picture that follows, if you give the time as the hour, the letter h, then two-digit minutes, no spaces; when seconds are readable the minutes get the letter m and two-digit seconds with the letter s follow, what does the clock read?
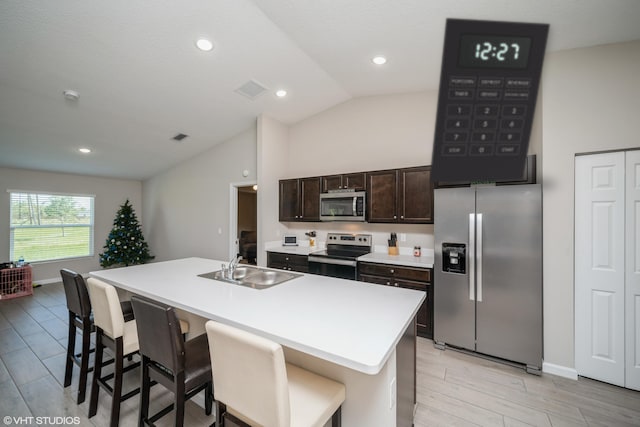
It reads 12h27
